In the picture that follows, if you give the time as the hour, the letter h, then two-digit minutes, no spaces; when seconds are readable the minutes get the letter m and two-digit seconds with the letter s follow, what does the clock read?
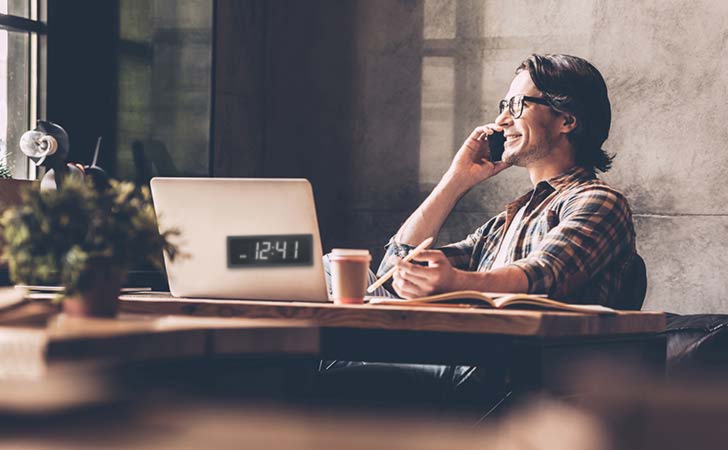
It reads 12h41
